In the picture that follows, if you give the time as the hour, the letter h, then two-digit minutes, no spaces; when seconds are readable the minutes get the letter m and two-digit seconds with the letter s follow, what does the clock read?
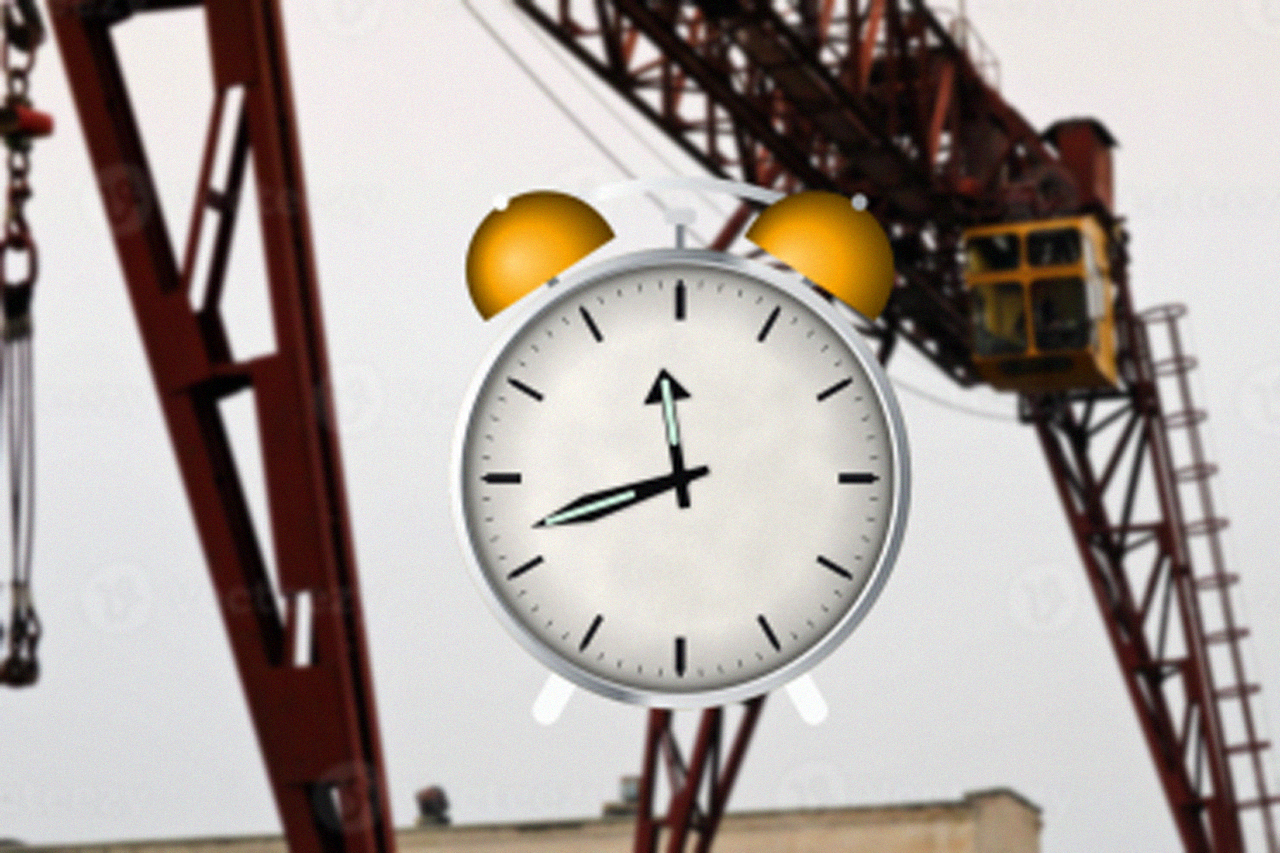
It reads 11h42
